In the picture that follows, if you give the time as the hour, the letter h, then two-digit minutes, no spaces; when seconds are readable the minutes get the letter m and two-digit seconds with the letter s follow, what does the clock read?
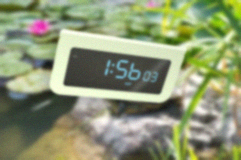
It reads 1h56
